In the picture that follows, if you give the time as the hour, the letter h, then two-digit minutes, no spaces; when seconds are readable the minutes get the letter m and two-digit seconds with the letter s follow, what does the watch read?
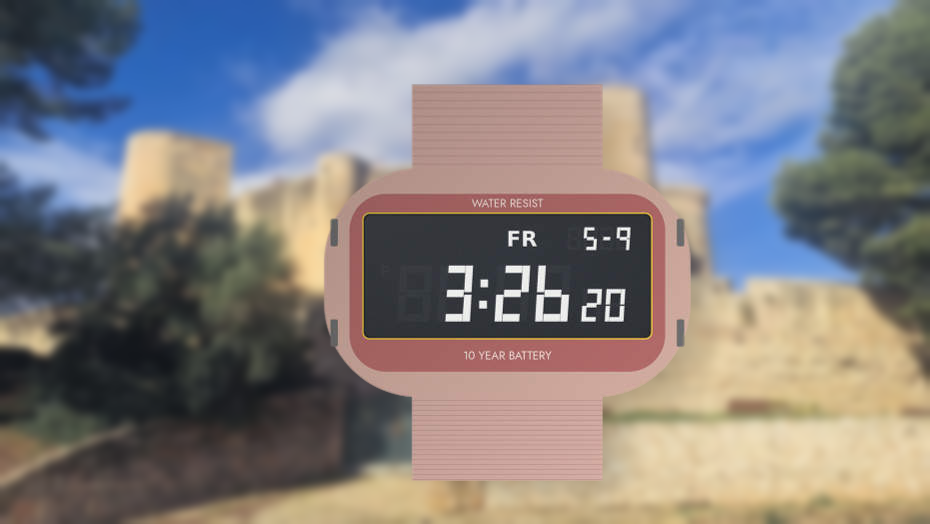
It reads 3h26m20s
